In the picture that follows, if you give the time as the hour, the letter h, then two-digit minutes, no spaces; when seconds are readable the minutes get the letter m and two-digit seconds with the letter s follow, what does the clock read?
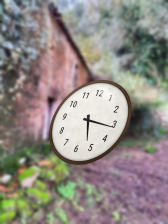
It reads 5h16
